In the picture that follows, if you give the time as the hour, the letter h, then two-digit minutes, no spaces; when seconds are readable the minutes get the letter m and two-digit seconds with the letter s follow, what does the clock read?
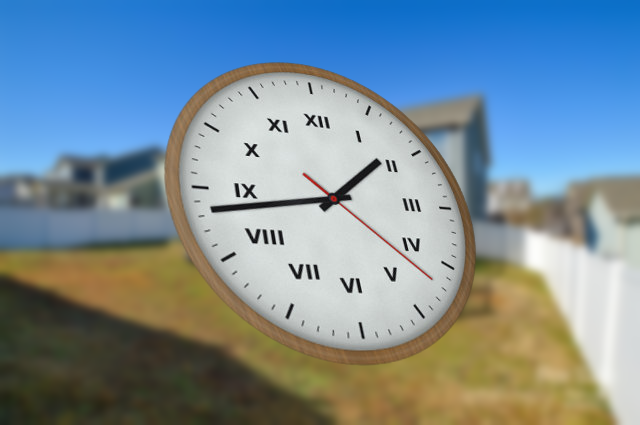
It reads 1h43m22s
